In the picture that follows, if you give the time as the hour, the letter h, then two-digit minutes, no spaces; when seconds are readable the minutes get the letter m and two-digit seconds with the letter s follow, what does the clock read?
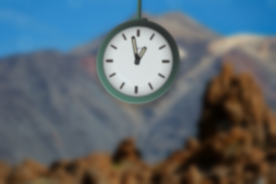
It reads 12h58
